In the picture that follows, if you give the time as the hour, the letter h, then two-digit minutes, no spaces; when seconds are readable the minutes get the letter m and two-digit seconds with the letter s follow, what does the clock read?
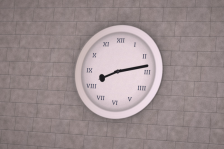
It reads 8h13
